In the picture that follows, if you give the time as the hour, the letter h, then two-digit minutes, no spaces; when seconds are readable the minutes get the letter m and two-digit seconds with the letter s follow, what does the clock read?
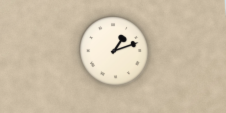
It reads 1h12
